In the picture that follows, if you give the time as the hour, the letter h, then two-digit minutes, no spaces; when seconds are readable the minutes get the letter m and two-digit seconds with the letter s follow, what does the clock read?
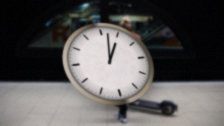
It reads 1h02
